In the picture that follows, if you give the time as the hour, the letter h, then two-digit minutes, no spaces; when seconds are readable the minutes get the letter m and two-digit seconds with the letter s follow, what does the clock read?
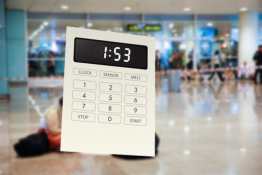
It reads 1h53
